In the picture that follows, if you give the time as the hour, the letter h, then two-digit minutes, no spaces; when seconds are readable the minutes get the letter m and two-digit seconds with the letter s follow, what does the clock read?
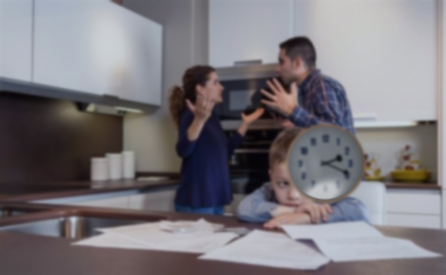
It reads 2h19
